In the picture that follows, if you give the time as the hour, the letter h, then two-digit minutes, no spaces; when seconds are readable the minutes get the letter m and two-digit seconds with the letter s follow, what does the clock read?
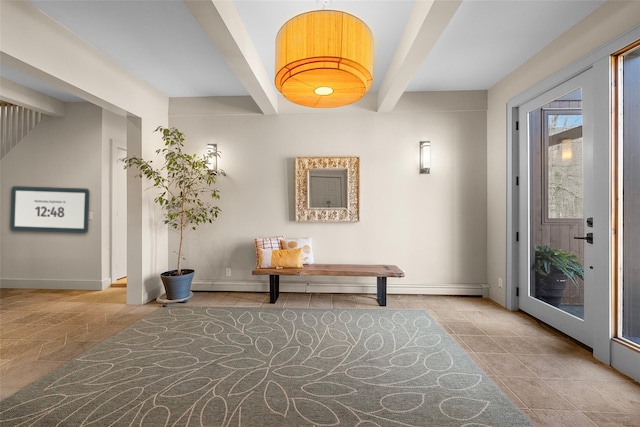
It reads 12h48
